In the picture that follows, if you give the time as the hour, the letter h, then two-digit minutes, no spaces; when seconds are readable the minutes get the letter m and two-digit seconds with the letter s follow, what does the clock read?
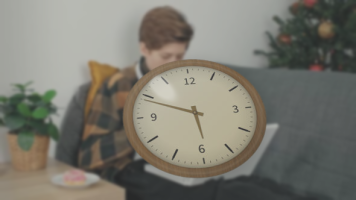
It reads 5h49
